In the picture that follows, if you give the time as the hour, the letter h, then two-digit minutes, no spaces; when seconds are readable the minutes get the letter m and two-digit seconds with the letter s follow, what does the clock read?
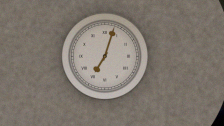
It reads 7h03
